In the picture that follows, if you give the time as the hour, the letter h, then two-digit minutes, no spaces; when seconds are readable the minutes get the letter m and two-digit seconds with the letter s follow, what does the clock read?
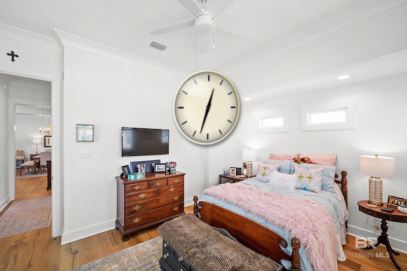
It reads 12h33
